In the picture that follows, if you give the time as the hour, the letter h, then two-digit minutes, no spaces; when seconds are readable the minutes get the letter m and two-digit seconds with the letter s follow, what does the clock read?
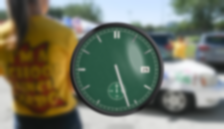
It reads 5h27
